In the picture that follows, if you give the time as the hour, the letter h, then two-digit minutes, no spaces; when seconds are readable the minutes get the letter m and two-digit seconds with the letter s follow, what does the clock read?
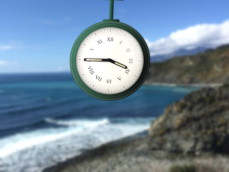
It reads 3h45
